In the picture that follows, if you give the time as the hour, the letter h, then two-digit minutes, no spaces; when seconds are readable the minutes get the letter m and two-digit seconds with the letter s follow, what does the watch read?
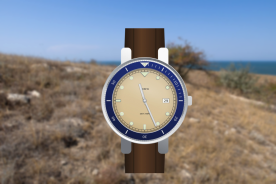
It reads 11h26
